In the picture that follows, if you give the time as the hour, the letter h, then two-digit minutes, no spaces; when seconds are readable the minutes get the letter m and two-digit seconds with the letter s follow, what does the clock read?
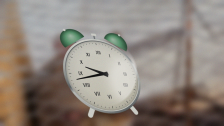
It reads 9h43
